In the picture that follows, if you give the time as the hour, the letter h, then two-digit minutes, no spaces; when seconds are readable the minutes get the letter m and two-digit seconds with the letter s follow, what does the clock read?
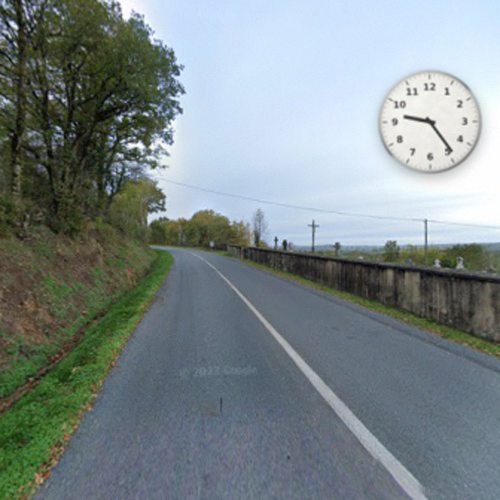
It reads 9h24
